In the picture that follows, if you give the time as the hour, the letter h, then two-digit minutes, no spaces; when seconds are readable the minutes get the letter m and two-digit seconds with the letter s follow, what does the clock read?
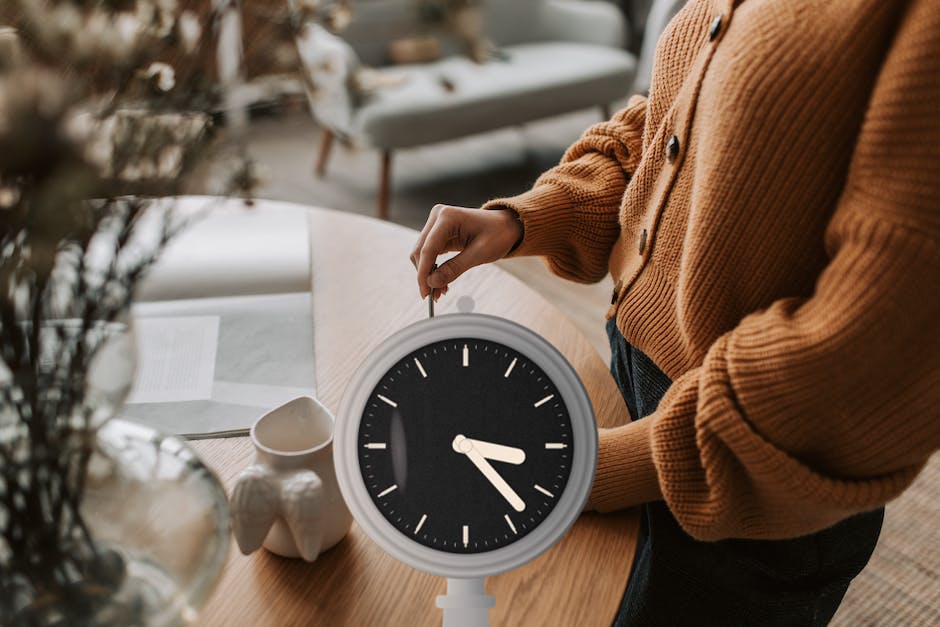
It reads 3h23
